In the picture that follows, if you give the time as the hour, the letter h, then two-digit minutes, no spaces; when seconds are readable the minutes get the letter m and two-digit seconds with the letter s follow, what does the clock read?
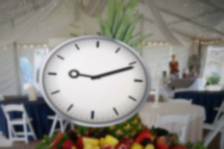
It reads 9h11
